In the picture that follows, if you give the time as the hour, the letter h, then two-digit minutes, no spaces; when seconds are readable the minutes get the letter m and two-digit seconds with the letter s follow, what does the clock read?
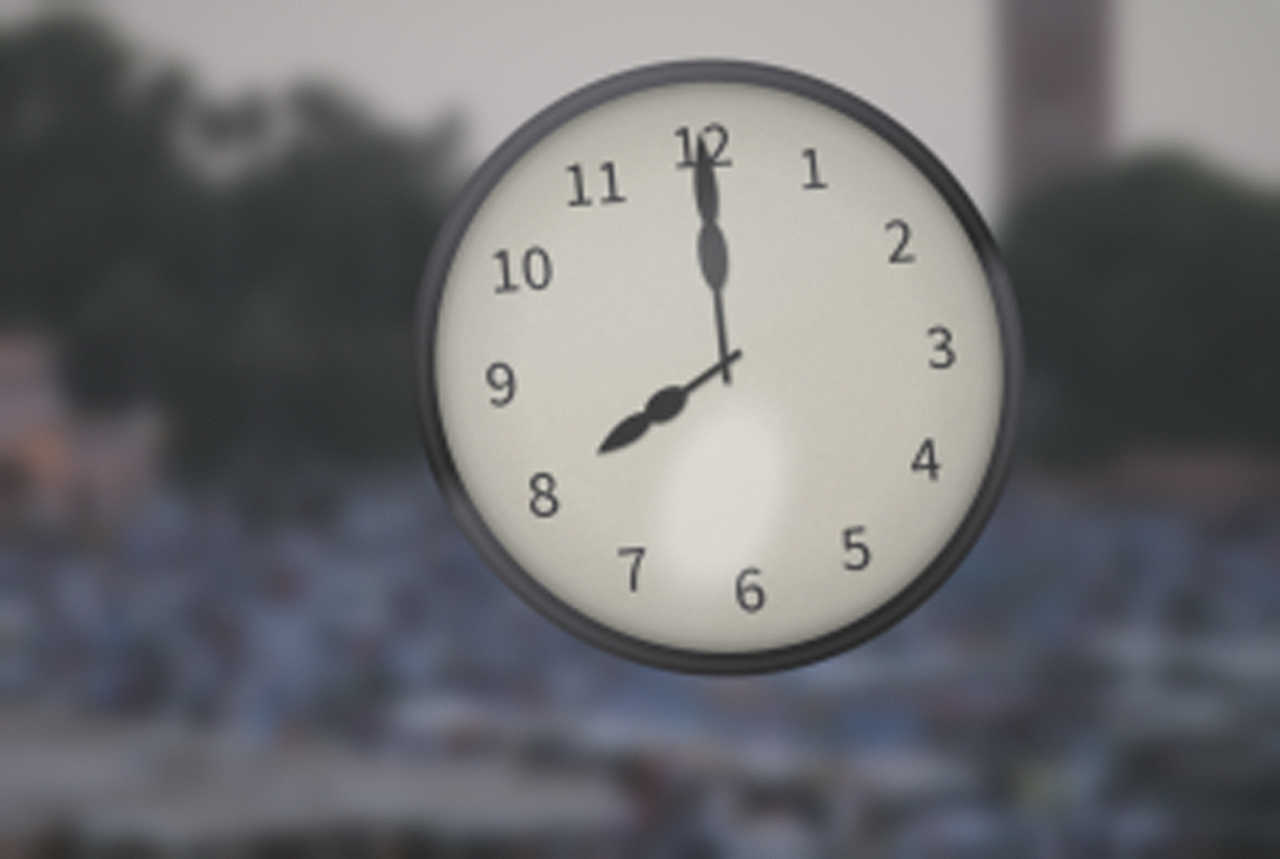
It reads 8h00
